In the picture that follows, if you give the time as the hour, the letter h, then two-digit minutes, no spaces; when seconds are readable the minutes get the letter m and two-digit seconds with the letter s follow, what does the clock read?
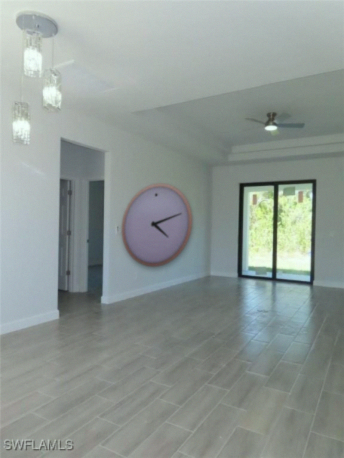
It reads 4h12
